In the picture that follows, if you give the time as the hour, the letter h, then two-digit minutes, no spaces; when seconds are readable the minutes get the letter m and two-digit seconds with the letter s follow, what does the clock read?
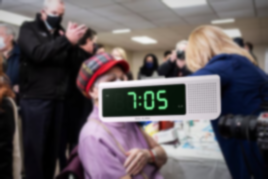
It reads 7h05
